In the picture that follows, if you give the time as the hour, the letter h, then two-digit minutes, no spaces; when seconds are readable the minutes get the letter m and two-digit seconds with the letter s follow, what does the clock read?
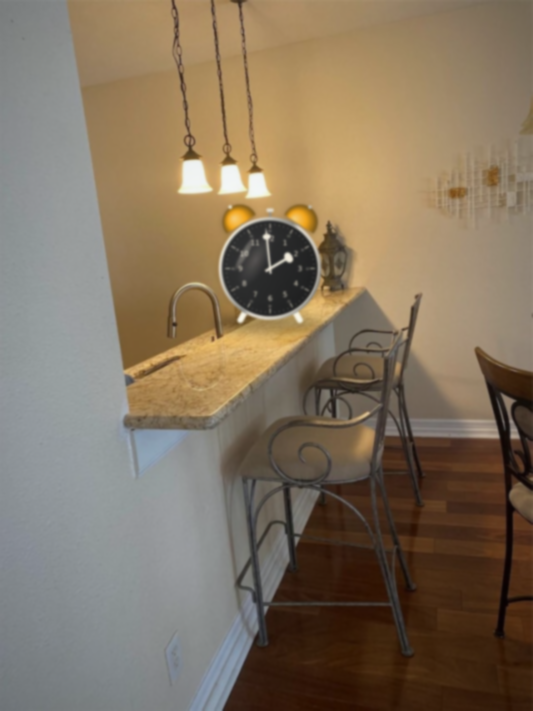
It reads 1h59
